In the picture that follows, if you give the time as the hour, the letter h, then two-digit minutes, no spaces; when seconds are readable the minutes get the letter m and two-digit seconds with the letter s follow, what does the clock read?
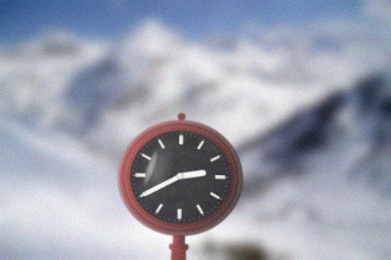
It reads 2h40
